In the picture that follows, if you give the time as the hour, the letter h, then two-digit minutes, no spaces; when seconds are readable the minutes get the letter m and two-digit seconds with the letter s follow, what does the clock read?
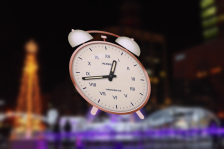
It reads 12h43
